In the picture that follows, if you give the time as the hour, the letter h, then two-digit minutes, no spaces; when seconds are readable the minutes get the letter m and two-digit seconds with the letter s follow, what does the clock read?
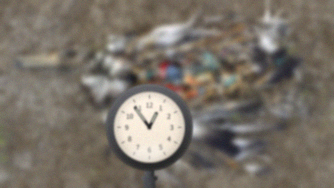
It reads 12h54
